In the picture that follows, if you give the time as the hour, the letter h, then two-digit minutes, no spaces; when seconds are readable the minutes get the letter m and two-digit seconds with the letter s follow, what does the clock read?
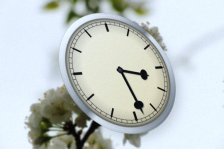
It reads 3h28
